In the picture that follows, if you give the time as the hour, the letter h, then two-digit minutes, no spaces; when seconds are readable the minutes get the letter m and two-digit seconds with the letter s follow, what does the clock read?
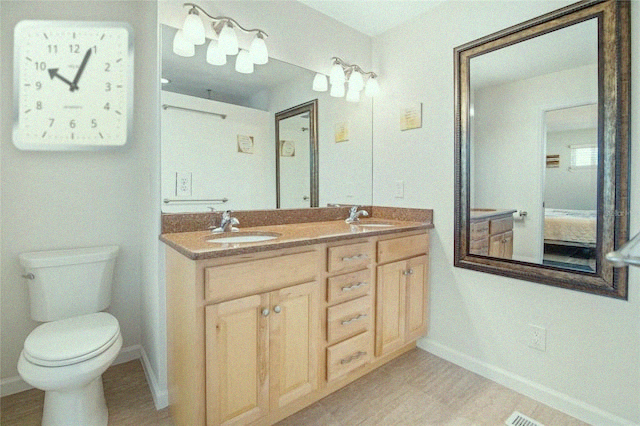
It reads 10h04
